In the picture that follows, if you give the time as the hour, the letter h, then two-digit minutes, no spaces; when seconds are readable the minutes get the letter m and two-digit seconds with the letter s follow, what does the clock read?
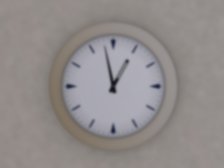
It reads 12h58
